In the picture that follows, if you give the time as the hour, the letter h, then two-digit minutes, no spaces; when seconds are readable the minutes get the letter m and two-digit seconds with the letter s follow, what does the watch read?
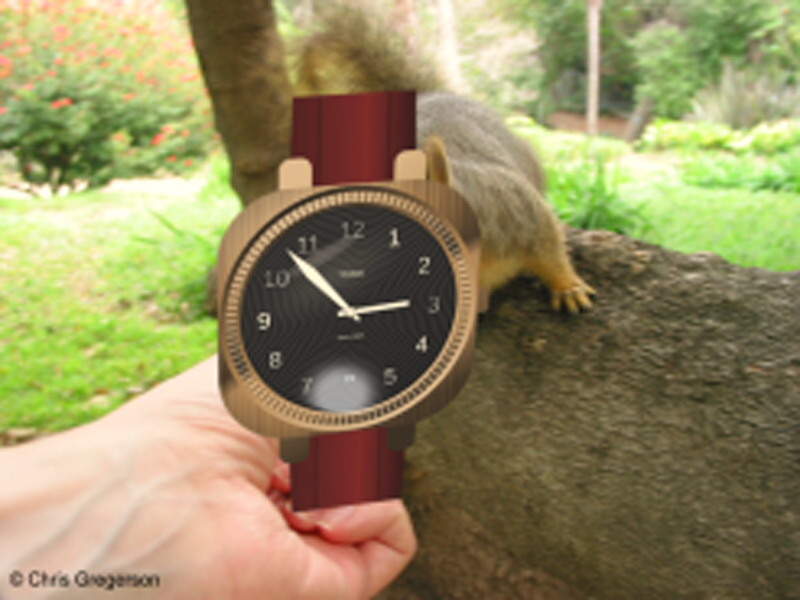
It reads 2h53
